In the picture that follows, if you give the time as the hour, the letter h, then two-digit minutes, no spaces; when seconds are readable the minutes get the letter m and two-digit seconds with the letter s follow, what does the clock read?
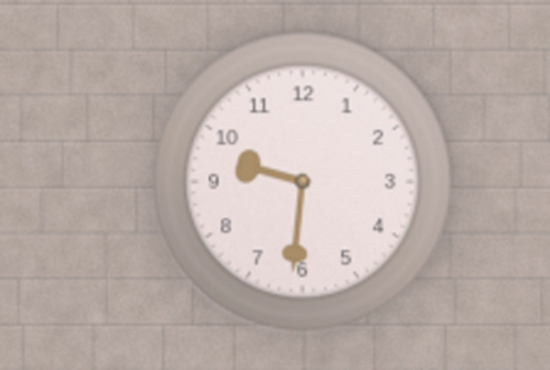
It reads 9h31
